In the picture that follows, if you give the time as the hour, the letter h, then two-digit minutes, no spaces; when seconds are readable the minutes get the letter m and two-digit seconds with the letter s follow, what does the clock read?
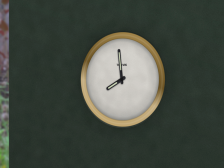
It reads 7h59
